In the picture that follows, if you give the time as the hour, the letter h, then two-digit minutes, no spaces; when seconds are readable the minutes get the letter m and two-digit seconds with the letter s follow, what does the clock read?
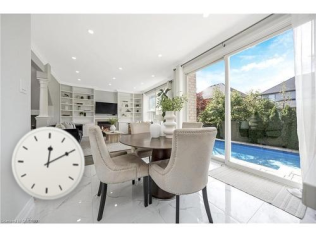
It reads 12h10
